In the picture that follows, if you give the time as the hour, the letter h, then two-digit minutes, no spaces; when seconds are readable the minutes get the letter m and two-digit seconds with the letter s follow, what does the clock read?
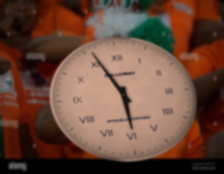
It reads 5h56
